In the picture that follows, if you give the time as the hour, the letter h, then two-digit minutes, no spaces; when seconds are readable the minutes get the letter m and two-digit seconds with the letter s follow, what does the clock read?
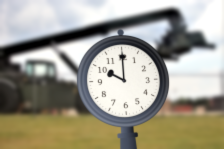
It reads 10h00
